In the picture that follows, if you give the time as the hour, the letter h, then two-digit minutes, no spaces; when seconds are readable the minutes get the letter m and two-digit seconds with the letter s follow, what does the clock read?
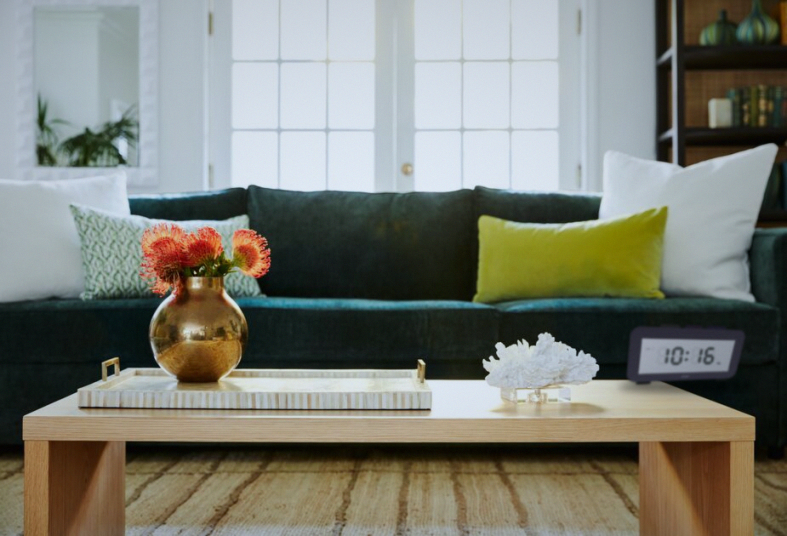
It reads 10h16
